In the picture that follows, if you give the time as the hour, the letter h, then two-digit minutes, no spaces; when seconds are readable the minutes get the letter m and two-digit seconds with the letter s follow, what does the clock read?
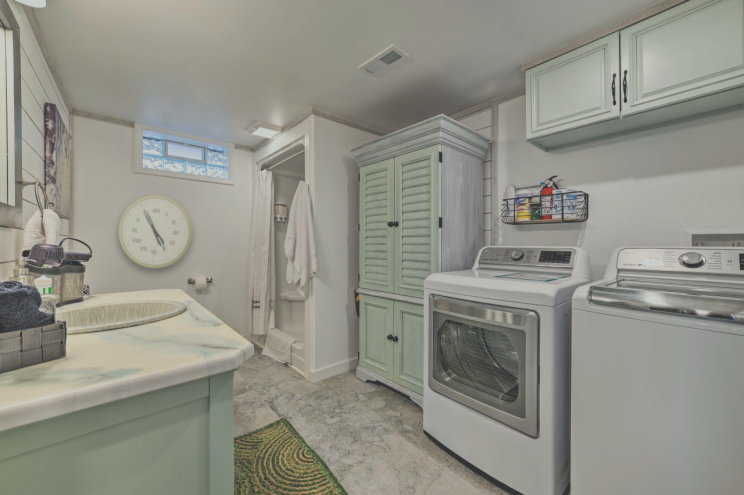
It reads 4h55
